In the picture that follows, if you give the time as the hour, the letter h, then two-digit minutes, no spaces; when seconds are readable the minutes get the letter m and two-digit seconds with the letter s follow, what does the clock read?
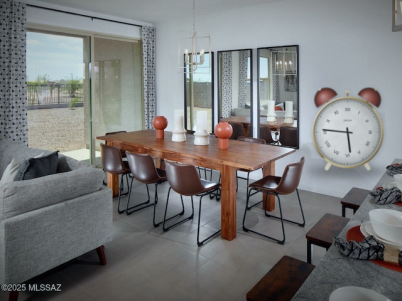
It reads 5h46
